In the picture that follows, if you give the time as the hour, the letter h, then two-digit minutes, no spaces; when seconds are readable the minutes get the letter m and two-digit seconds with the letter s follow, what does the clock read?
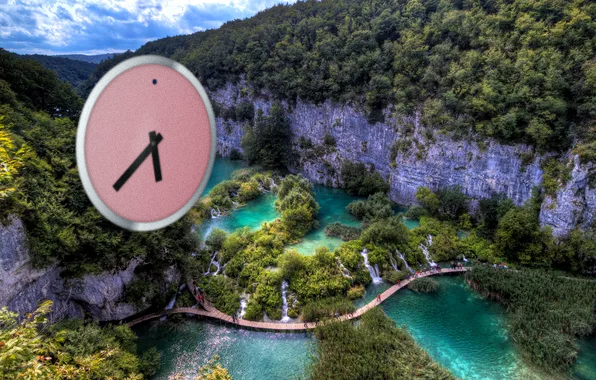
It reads 5h38
